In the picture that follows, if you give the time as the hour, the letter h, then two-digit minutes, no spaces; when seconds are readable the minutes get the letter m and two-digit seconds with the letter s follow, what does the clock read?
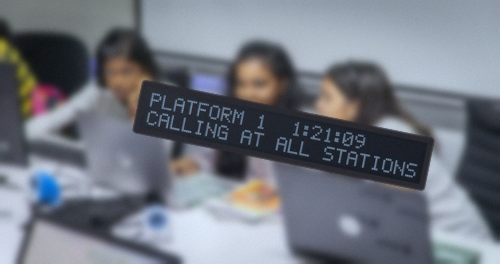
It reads 1h21m09s
